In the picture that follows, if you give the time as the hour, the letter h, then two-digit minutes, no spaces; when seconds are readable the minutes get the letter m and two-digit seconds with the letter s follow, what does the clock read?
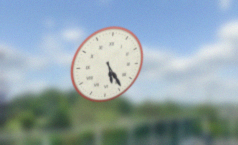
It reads 5h24
